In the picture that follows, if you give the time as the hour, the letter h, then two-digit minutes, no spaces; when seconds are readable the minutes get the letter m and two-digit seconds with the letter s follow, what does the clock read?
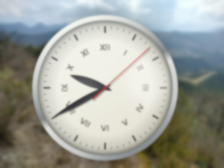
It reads 9h40m08s
